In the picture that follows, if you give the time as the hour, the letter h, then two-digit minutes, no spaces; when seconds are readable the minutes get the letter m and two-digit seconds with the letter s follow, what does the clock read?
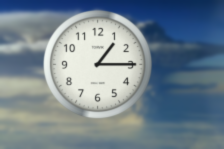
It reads 1h15
